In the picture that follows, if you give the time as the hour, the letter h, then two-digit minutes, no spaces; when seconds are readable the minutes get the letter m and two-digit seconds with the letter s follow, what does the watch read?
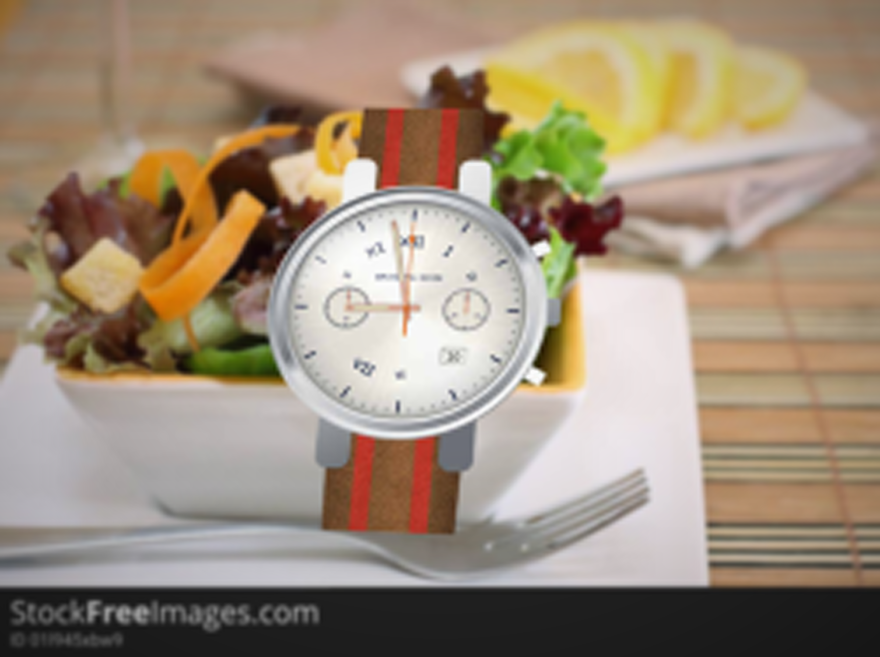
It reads 8h58
